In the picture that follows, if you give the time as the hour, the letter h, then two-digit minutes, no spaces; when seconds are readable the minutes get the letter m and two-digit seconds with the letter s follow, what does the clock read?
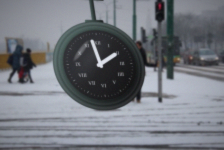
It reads 1h58
